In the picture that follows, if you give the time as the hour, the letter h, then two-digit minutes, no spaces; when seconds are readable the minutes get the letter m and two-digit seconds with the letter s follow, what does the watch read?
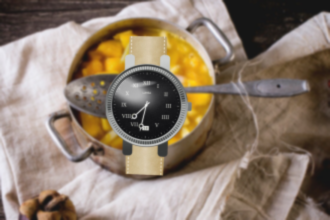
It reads 7h32
